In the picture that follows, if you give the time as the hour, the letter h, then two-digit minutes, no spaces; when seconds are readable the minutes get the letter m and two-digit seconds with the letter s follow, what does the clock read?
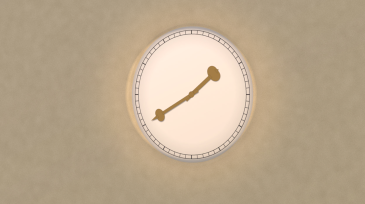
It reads 1h40
